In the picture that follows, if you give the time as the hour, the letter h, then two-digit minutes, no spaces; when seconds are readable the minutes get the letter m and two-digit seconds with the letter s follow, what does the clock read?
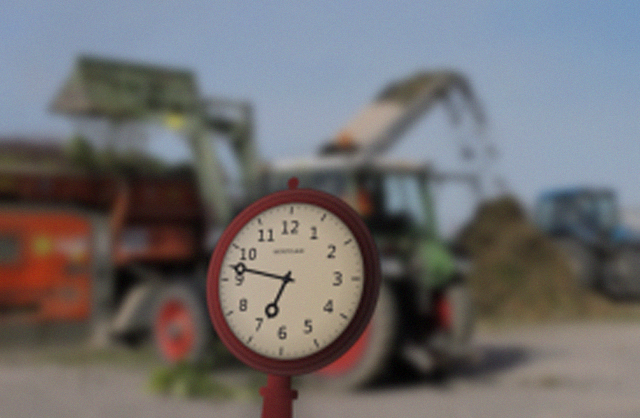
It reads 6h47
